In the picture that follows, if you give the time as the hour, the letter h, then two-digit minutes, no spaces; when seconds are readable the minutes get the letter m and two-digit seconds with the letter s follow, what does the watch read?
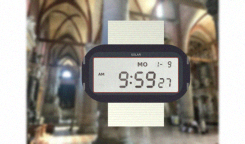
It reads 9h59m27s
